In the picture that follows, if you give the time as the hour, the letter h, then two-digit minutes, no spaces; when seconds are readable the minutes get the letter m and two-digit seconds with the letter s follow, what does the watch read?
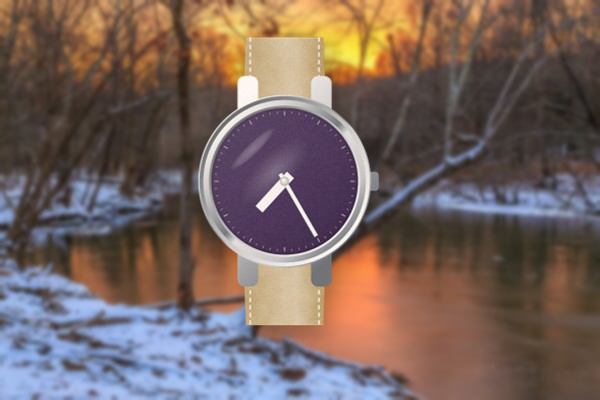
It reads 7h25
